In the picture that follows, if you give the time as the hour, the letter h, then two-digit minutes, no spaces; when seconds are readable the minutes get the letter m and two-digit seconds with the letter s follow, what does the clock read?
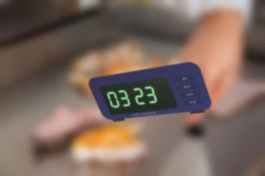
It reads 3h23
